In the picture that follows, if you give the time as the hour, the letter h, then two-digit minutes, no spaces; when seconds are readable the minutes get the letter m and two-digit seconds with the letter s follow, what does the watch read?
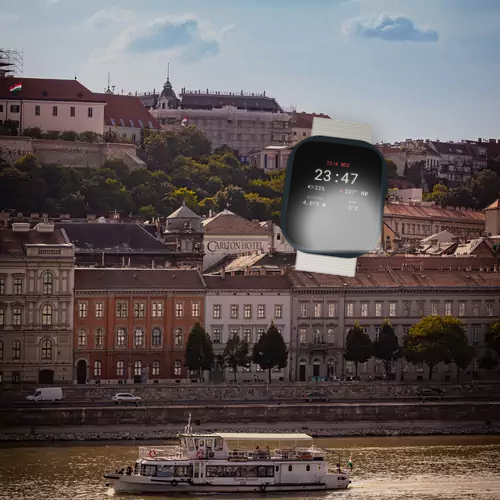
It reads 23h47
